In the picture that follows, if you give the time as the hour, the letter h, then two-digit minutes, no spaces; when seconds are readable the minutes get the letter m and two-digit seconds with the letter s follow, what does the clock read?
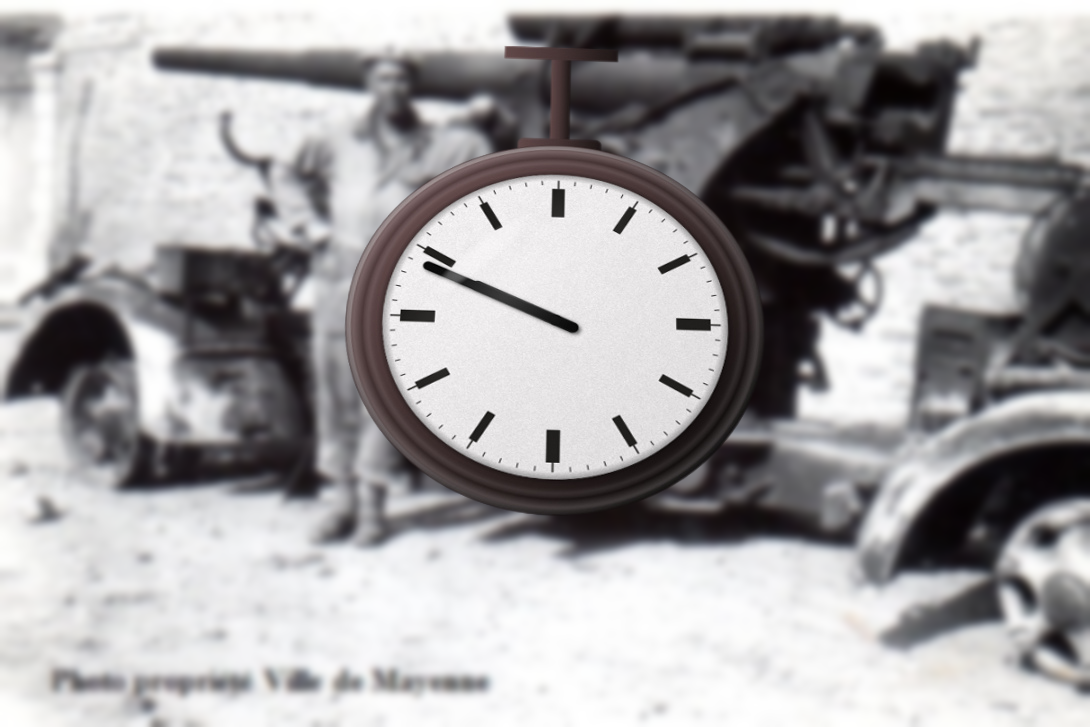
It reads 9h49
